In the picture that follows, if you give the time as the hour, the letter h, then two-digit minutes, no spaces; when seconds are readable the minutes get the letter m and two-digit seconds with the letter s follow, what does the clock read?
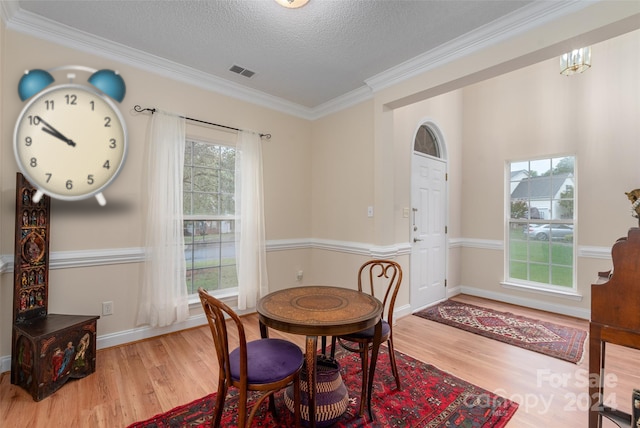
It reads 9h51
